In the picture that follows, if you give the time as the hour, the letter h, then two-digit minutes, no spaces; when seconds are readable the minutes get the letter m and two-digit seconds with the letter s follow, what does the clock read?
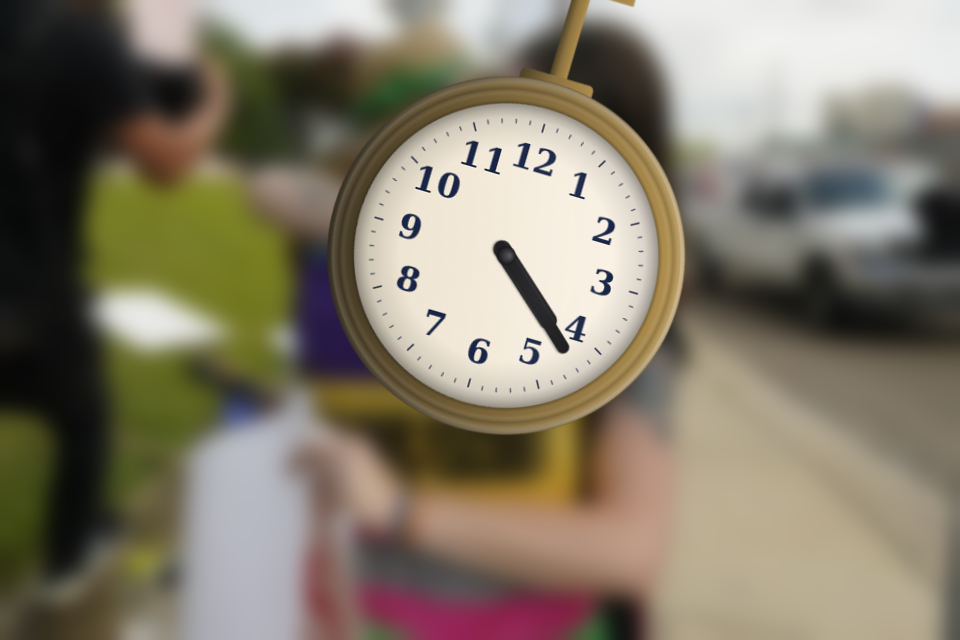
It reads 4h22
